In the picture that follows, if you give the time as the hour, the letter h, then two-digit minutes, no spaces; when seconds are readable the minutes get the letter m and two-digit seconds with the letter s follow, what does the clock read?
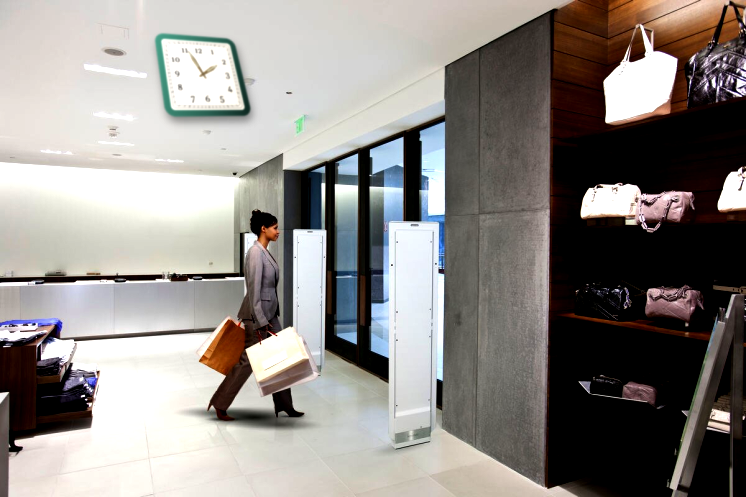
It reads 1h56
